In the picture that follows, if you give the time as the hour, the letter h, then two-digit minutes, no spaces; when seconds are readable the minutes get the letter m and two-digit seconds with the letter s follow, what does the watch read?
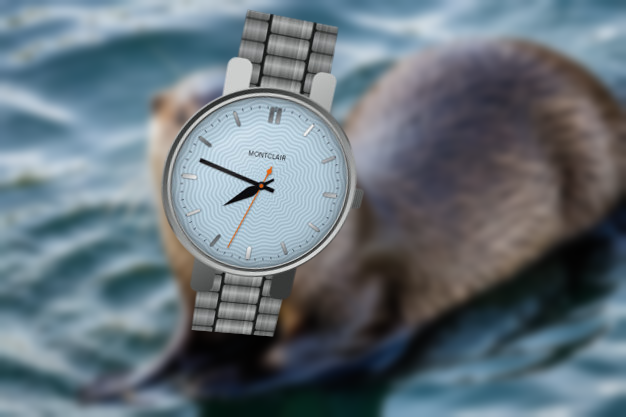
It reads 7h47m33s
